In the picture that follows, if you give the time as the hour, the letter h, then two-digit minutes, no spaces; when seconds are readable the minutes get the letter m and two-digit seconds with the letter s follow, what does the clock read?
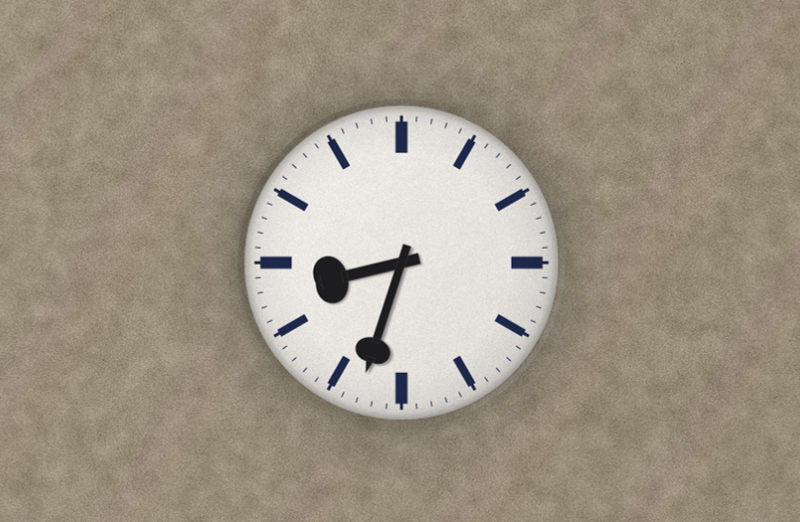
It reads 8h33
